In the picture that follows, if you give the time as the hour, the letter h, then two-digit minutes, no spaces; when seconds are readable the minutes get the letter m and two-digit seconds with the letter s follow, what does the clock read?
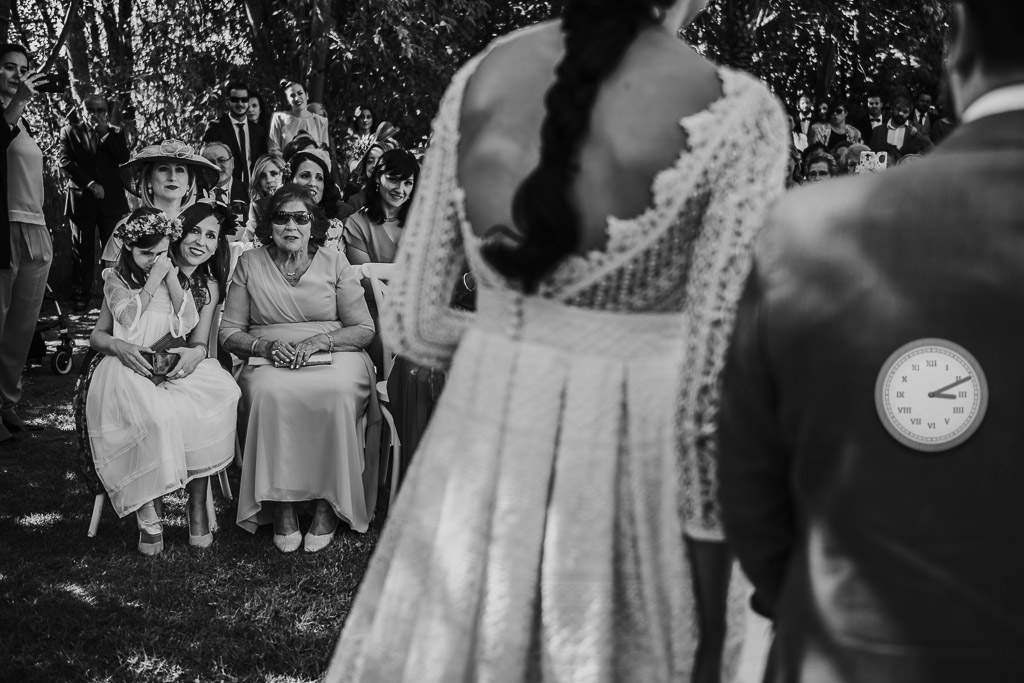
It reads 3h11
